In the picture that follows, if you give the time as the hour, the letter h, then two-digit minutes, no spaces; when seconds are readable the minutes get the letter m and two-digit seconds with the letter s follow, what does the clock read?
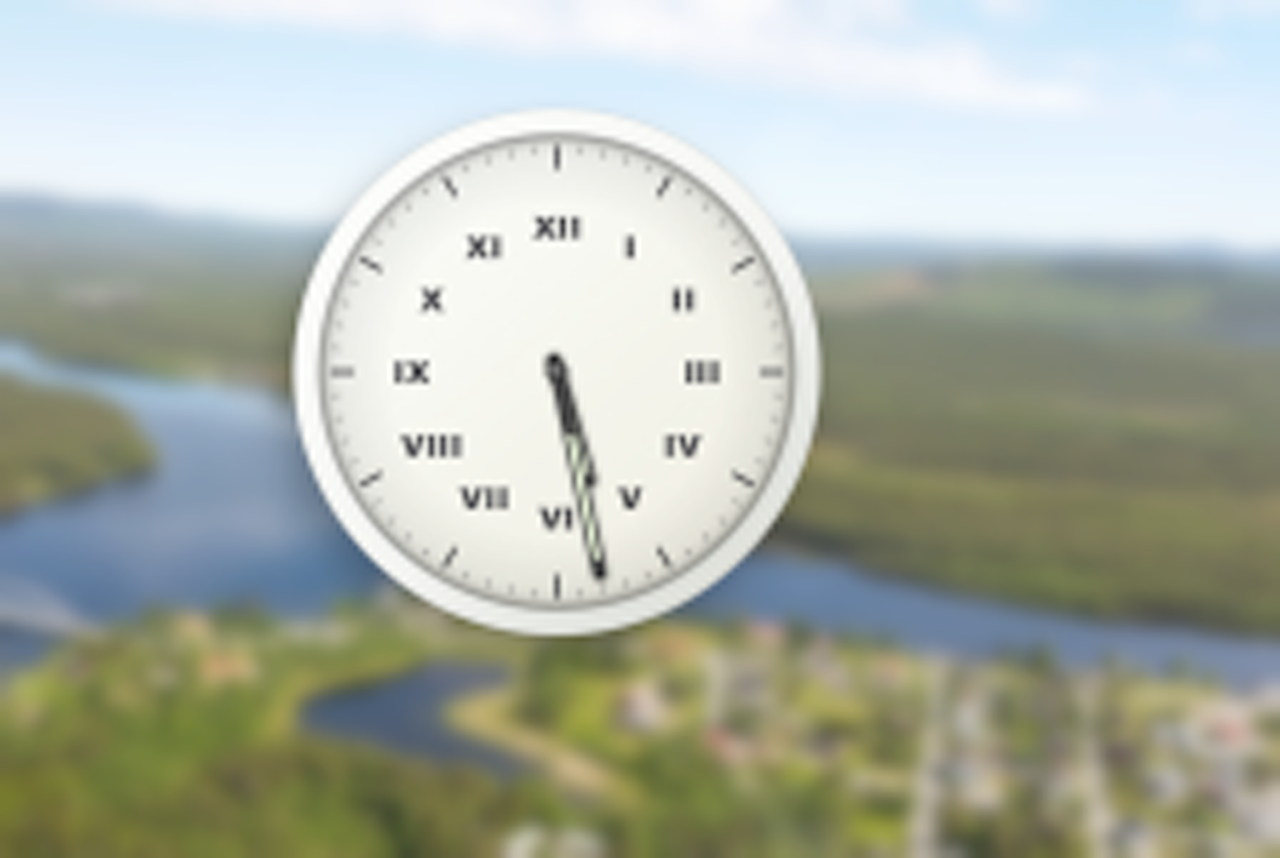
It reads 5h28
